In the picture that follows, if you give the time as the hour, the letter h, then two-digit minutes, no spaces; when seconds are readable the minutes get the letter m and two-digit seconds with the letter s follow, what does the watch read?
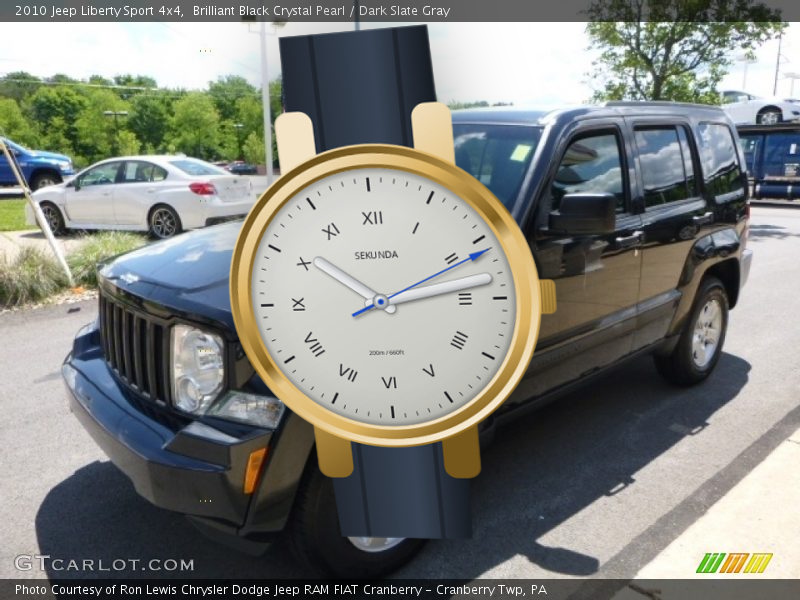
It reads 10h13m11s
